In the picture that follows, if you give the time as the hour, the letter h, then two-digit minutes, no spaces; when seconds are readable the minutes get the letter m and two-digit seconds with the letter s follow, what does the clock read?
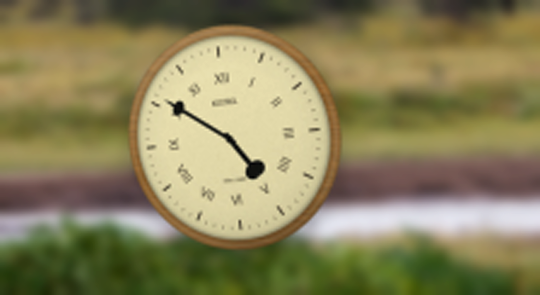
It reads 4h51
